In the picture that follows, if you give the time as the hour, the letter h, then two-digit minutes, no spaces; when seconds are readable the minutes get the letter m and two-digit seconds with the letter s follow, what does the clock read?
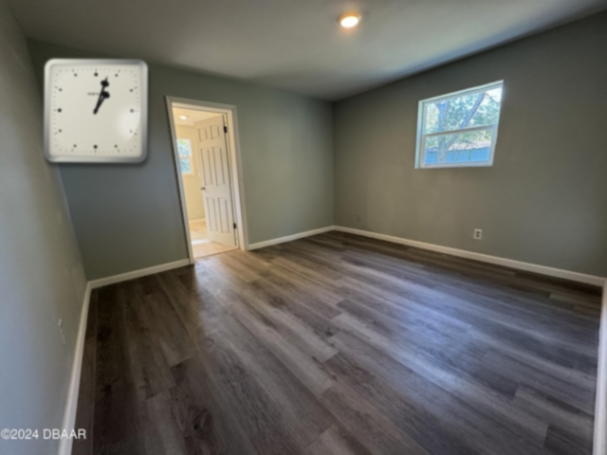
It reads 1h03
